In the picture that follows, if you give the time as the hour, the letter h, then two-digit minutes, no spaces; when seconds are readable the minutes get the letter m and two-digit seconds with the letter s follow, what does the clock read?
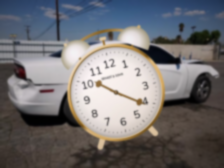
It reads 10h21
